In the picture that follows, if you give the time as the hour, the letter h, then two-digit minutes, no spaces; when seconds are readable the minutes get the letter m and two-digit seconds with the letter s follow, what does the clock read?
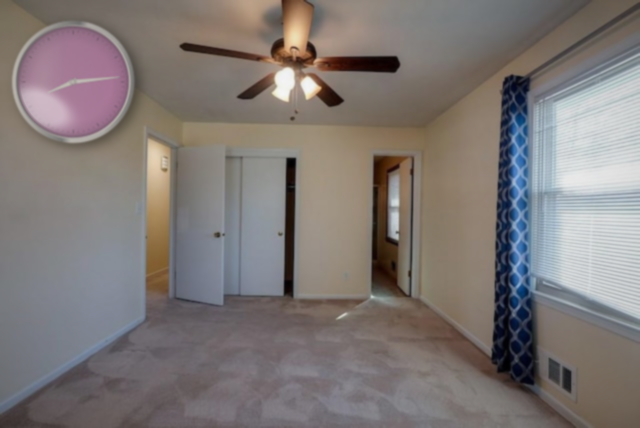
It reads 8h14
